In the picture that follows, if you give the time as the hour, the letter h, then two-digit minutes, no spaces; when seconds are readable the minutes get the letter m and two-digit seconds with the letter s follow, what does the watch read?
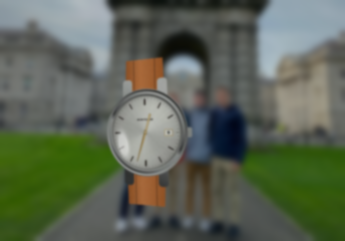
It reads 12h33
